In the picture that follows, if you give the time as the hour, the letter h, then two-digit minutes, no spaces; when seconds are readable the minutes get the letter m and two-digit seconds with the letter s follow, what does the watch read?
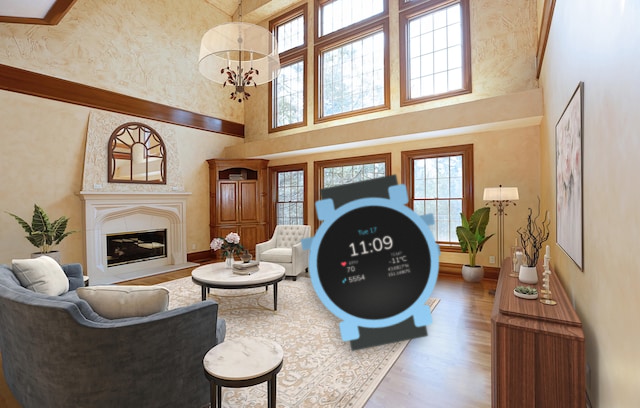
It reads 11h09
